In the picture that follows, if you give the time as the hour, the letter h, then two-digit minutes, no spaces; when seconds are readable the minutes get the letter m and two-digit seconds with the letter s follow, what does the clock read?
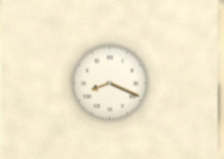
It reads 8h19
